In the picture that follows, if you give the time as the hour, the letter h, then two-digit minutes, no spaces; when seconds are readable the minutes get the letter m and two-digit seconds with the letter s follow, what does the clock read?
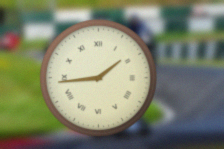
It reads 1h44
